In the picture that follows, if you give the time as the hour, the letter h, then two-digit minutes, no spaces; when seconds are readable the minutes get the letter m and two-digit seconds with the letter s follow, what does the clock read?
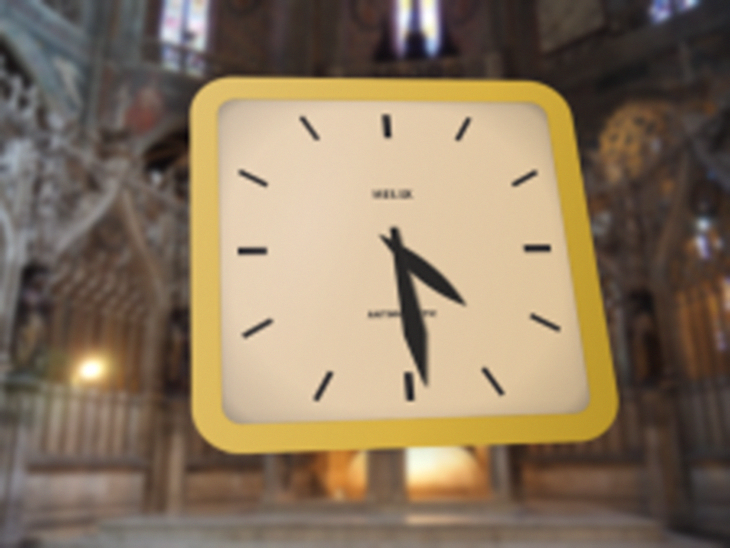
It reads 4h29
